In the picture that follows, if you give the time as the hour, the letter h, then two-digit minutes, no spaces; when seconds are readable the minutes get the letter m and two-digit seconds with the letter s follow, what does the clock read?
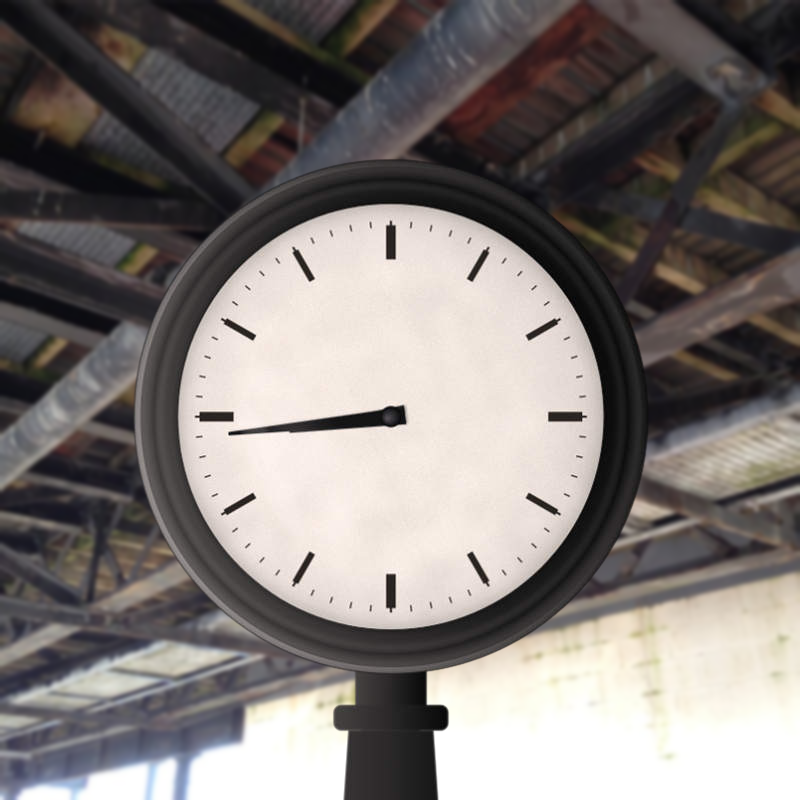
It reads 8h44
